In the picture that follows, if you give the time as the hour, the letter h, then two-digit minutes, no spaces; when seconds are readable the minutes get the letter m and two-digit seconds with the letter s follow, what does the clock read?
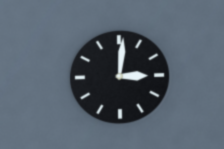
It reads 3h01
